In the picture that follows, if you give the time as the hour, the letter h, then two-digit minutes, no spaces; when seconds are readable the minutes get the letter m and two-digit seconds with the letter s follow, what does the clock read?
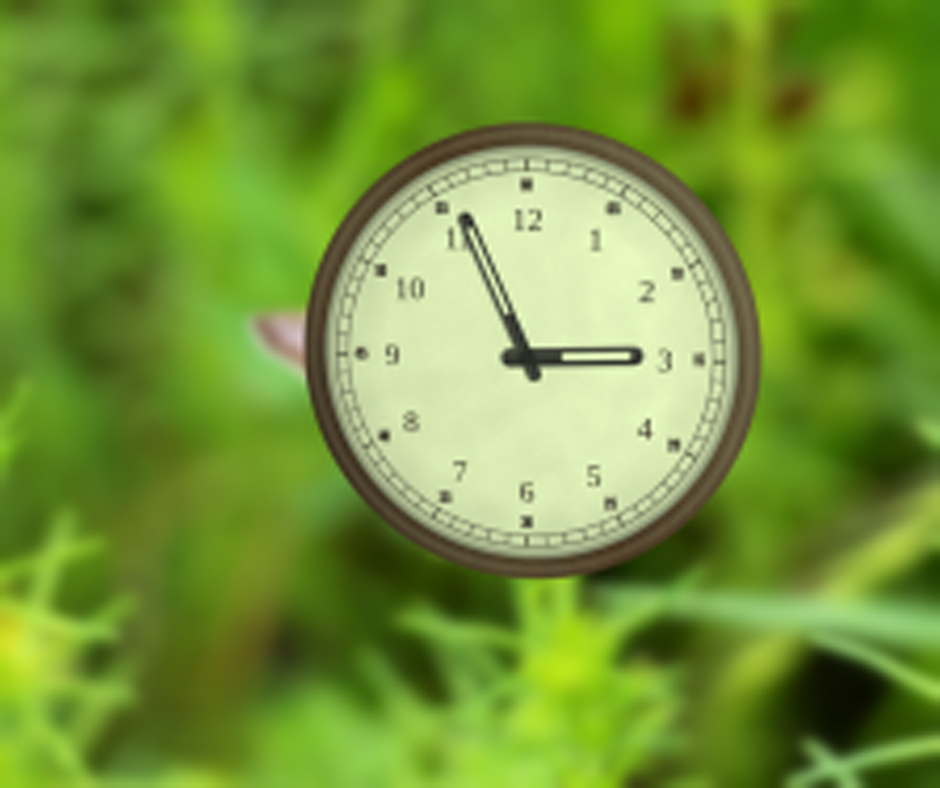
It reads 2h56
